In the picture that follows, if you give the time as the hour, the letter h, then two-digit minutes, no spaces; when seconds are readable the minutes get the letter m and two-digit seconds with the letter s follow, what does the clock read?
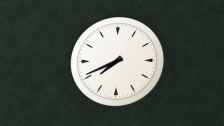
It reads 7h41
